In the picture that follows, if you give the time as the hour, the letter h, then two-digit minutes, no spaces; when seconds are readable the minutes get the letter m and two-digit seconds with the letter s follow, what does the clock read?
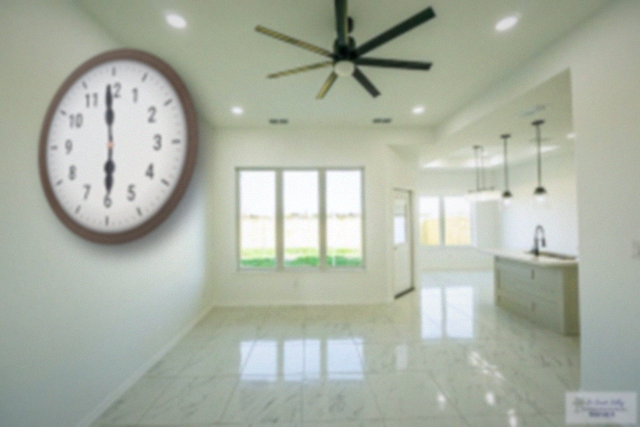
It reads 5h59
